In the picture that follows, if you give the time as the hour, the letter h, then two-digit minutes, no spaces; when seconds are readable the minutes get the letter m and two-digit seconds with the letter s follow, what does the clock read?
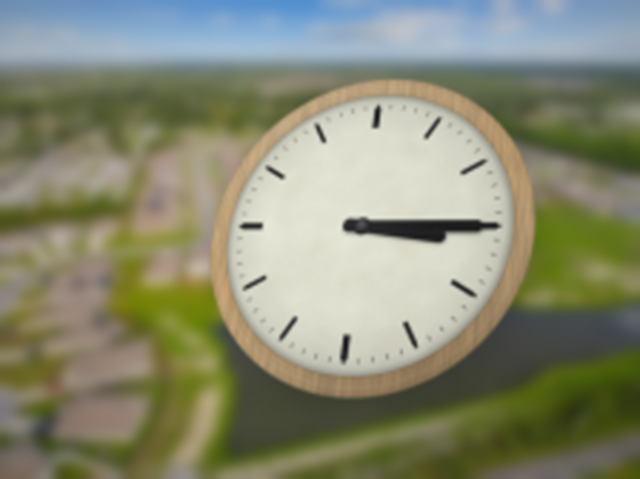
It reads 3h15
